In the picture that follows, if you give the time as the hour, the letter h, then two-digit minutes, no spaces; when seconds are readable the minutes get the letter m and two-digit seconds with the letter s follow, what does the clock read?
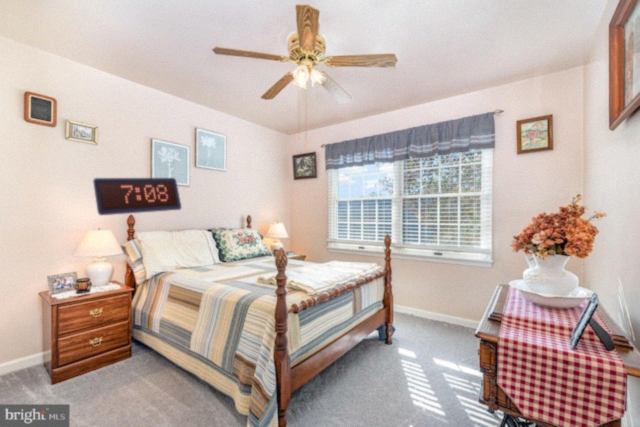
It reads 7h08
